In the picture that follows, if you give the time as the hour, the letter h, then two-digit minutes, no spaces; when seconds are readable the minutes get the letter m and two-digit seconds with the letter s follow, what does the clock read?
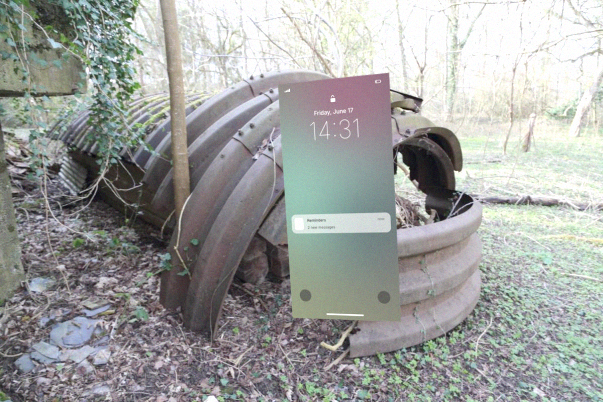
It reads 14h31
